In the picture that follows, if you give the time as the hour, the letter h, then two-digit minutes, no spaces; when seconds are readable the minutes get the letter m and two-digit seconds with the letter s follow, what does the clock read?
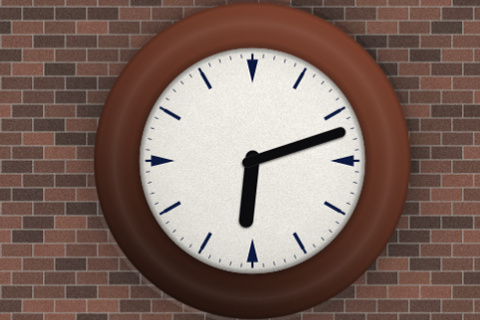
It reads 6h12
